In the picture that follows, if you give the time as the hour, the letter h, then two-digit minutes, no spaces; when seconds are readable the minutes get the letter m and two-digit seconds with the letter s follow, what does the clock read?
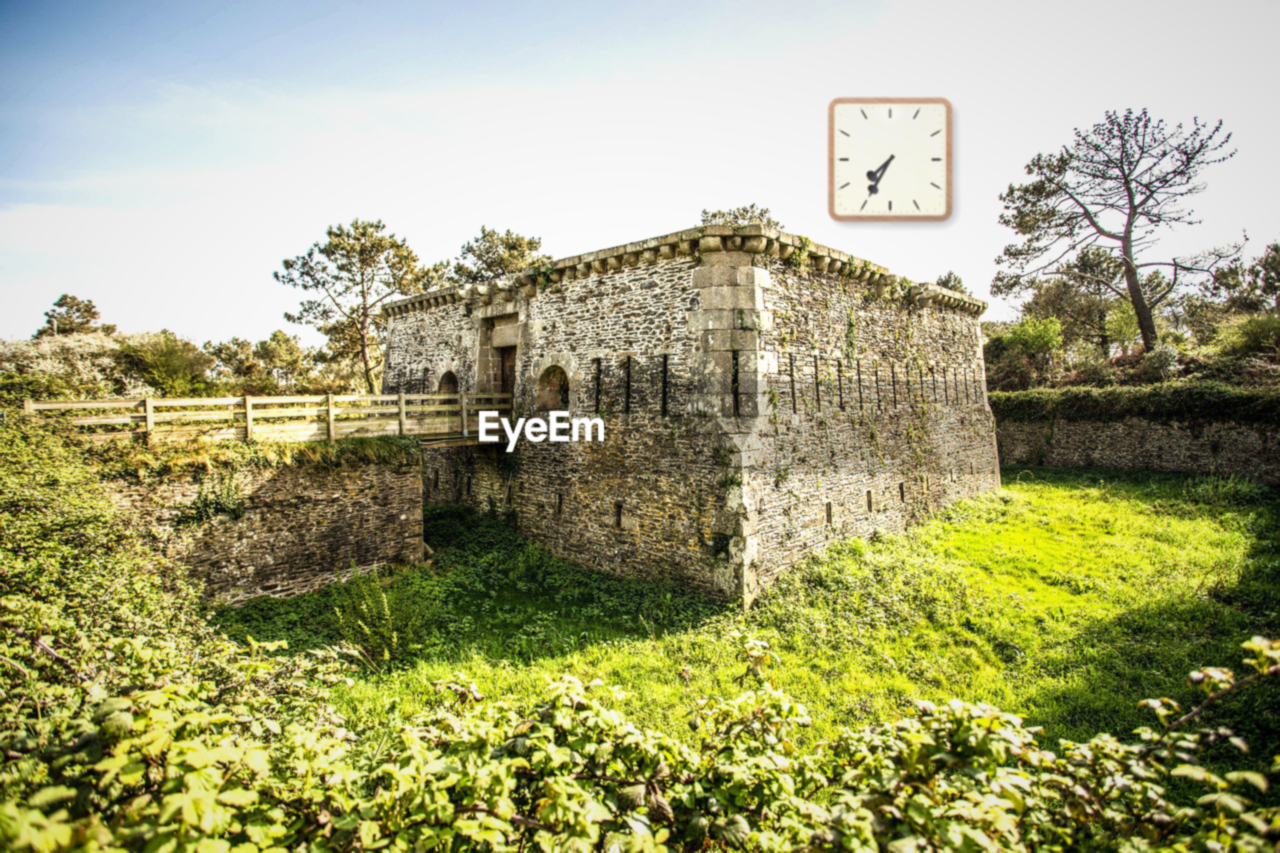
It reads 7h35
